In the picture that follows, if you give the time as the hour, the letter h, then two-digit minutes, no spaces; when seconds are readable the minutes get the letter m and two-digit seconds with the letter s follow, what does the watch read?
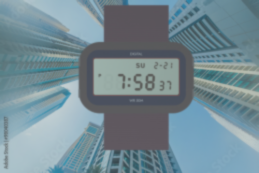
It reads 7h58m37s
